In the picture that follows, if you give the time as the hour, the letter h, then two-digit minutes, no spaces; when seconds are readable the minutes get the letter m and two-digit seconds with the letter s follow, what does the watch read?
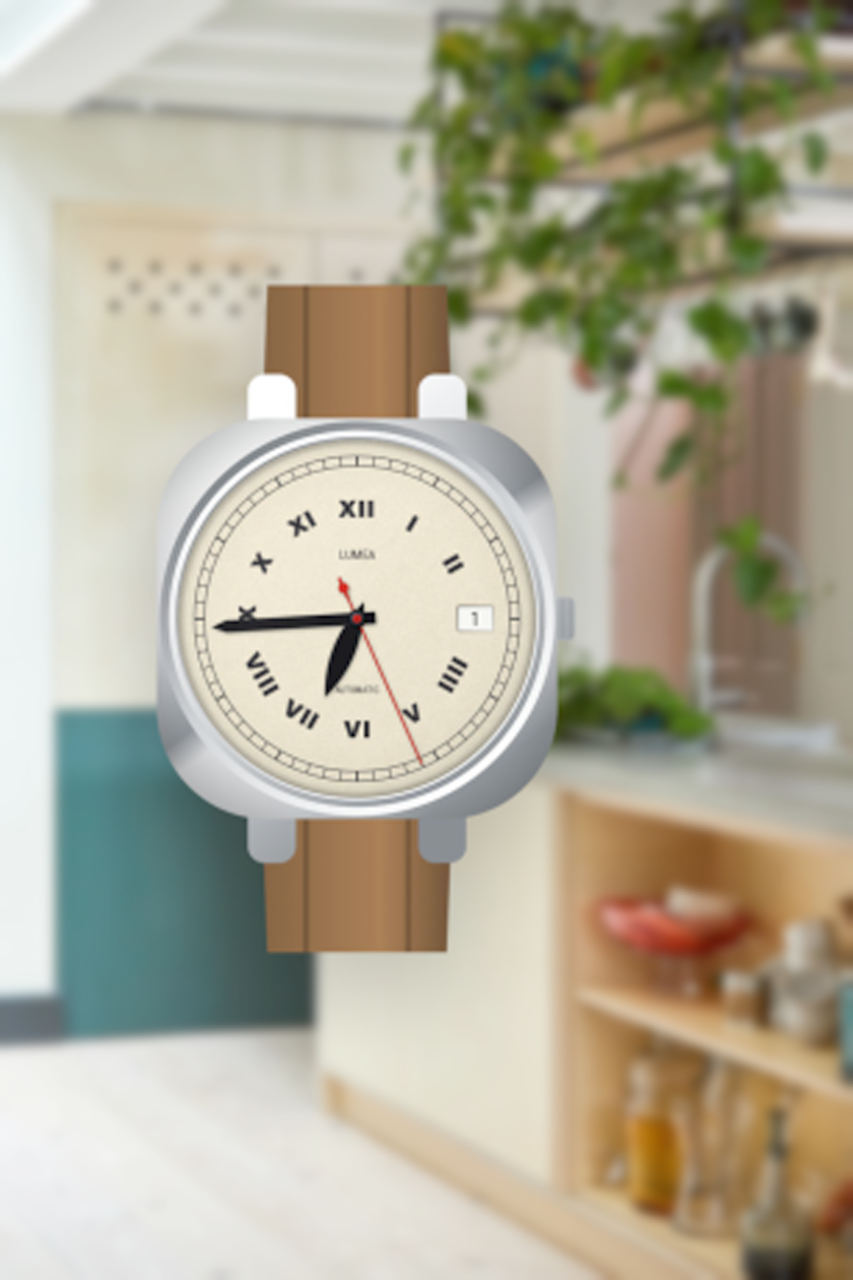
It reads 6h44m26s
